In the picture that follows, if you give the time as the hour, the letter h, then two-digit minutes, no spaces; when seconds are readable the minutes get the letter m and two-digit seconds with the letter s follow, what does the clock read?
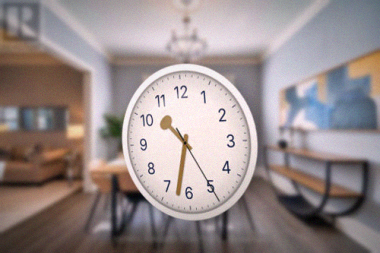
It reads 10h32m25s
